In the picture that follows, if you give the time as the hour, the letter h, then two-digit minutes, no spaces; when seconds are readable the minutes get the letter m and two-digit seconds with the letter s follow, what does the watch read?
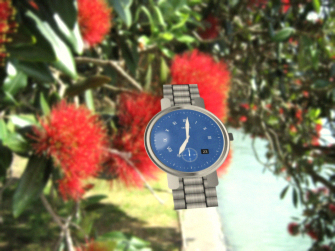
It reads 7h01
